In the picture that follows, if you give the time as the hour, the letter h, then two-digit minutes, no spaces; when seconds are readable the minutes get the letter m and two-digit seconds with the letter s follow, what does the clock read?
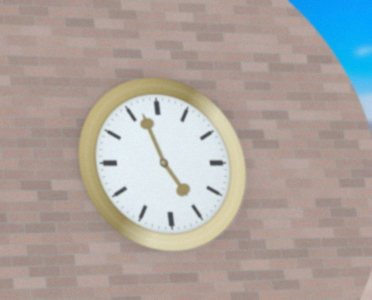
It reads 4h57
